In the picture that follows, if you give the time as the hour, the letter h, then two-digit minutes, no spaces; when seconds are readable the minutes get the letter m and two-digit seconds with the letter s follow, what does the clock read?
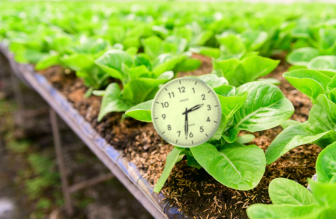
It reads 2h32
